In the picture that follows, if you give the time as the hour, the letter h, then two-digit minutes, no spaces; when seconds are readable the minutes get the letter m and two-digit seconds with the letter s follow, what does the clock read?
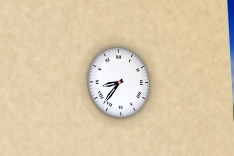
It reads 8h37
